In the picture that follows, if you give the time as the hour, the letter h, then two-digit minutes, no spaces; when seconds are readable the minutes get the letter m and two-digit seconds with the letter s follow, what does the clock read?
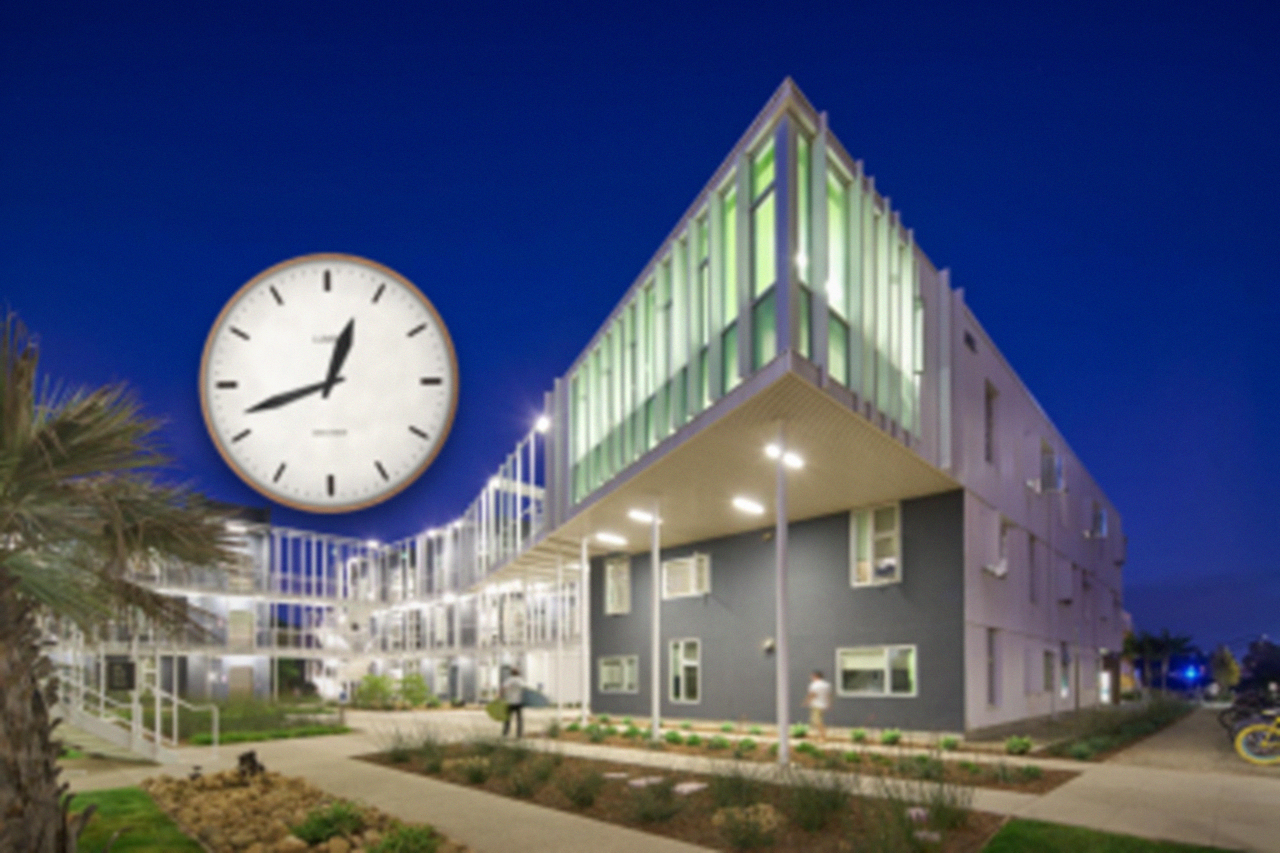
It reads 12h42
